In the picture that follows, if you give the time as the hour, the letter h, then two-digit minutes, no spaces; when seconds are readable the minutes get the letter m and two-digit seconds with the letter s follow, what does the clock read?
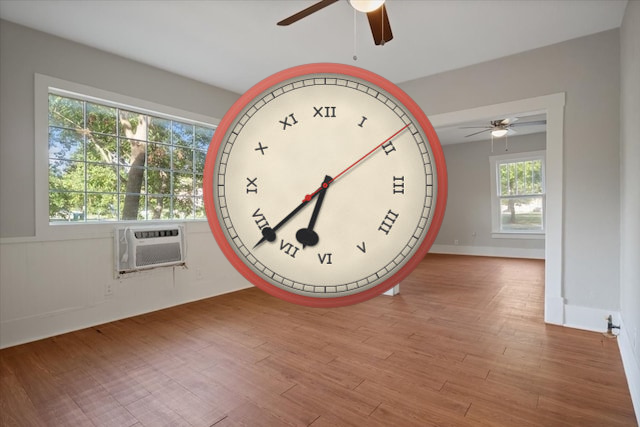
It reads 6h38m09s
